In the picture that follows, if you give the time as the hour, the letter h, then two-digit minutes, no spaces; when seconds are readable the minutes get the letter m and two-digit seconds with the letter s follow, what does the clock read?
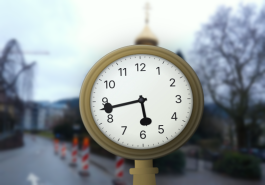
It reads 5h43
